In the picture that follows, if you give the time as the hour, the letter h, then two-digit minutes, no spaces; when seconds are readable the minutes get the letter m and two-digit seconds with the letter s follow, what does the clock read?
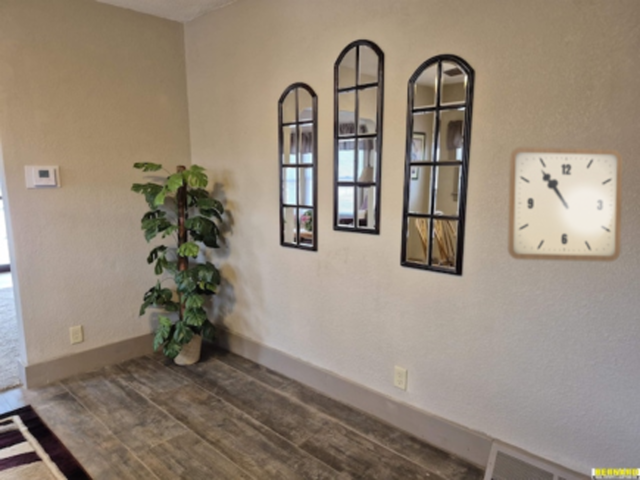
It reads 10h54
